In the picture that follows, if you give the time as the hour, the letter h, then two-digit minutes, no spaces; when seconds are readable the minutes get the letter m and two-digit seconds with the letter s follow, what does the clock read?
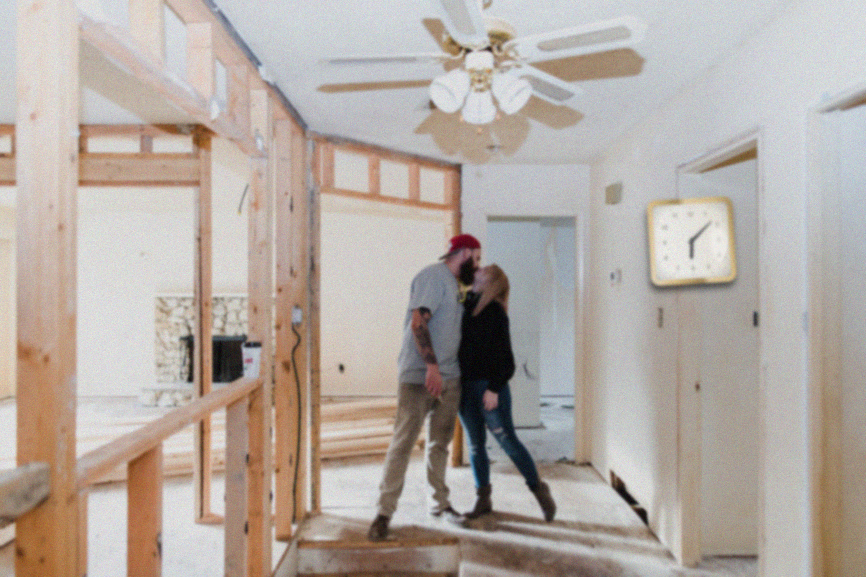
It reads 6h08
